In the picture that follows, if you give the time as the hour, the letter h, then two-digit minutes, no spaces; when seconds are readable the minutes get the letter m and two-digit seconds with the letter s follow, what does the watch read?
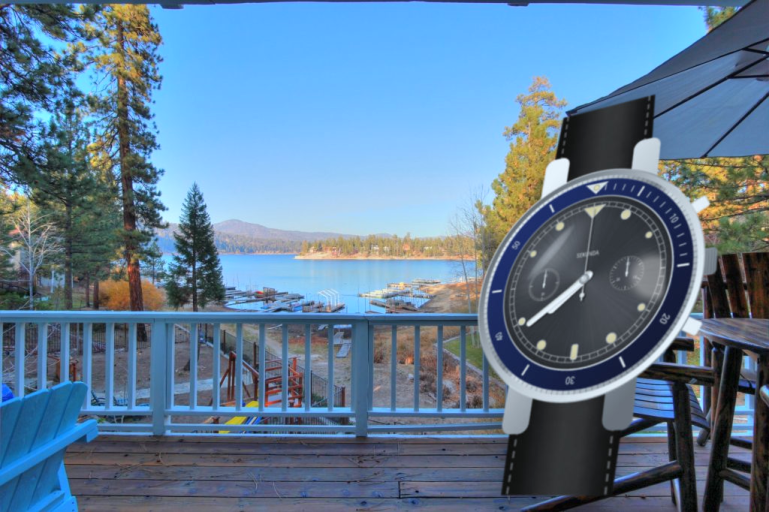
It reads 7h39
